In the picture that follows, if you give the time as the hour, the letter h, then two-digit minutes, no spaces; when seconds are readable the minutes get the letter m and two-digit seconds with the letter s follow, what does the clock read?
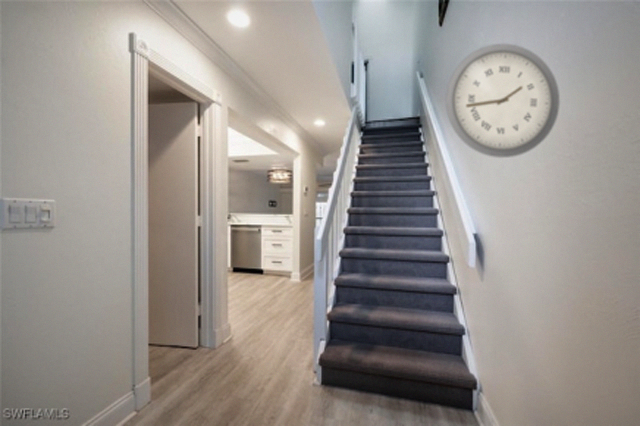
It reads 1h43
